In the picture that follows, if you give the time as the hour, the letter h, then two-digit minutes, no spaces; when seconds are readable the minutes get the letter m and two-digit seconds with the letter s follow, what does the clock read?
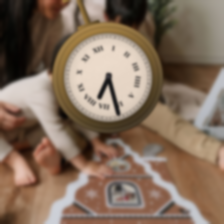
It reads 7h31
